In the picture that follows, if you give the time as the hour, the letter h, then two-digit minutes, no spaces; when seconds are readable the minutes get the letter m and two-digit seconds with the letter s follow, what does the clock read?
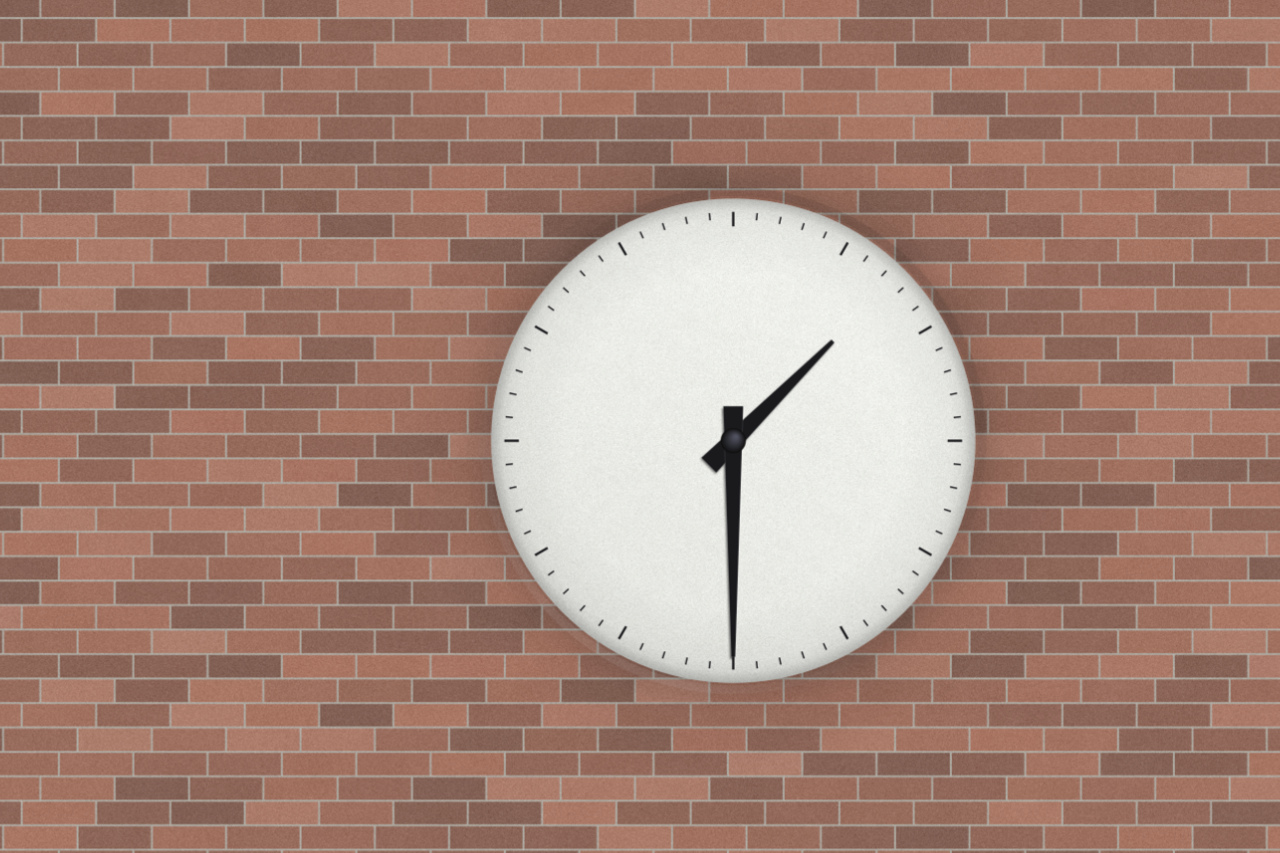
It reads 1h30
